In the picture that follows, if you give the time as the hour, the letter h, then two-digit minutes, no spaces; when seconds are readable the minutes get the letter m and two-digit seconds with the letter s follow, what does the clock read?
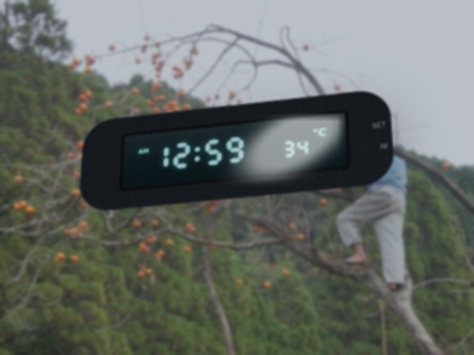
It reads 12h59
